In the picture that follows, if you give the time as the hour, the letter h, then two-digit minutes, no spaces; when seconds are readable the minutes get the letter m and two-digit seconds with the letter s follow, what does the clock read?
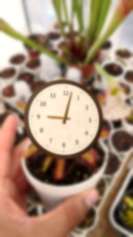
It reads 9h02
